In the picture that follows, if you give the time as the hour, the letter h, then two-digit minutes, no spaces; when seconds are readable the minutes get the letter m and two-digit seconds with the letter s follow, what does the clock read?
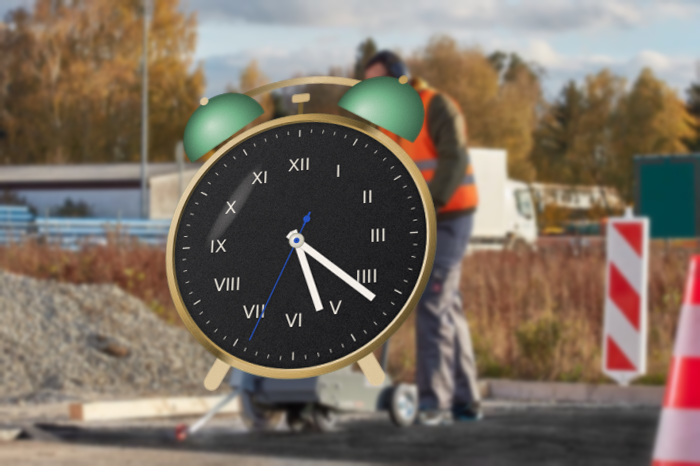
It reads 5h21m34s
